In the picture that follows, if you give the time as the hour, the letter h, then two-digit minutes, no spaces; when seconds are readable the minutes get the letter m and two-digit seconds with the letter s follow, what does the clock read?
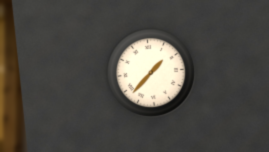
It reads 1h38
